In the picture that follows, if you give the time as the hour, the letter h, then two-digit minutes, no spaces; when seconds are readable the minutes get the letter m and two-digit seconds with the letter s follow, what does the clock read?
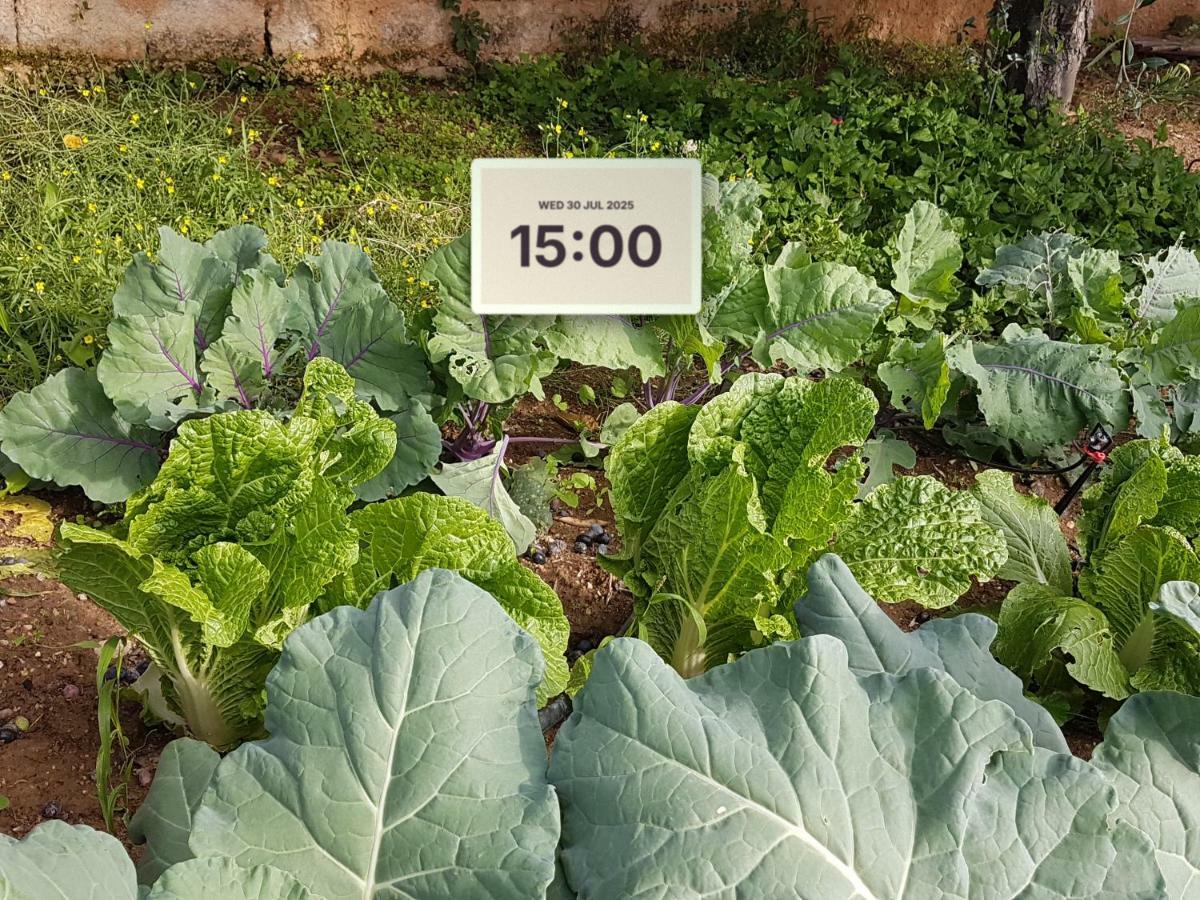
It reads 15h00
